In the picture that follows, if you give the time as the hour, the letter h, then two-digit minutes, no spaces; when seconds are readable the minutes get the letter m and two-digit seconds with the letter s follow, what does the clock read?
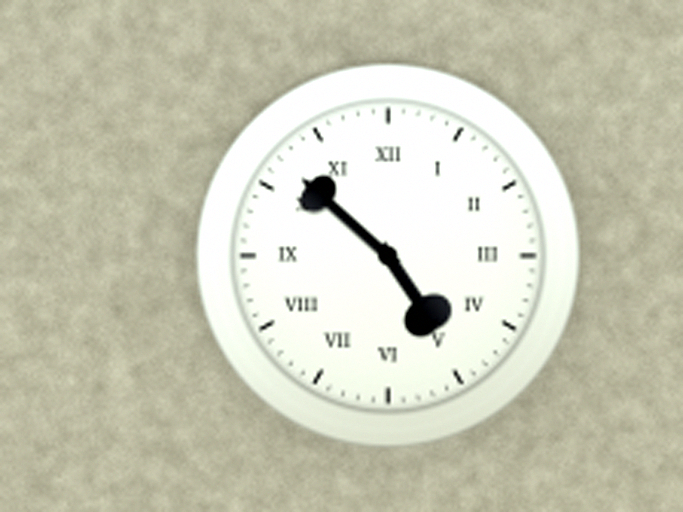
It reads 4h52
